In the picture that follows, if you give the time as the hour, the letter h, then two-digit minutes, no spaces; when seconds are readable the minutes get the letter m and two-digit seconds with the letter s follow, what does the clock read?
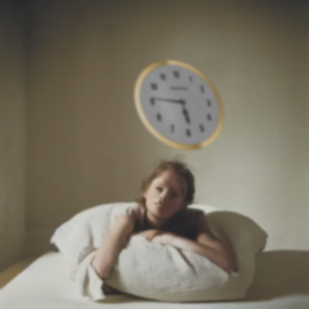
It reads 5h46
